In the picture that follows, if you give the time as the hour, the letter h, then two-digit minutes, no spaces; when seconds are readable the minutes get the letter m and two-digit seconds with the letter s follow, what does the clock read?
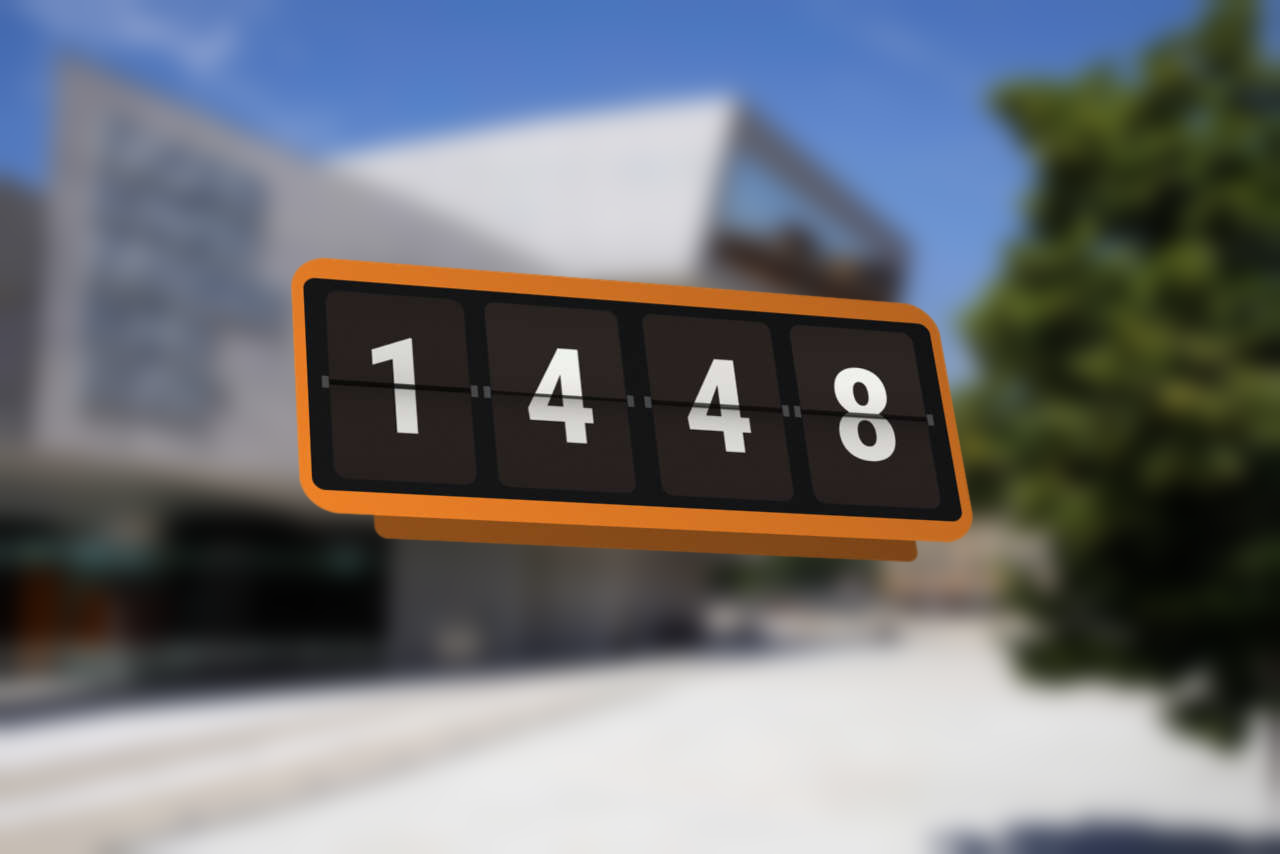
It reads 14h48
